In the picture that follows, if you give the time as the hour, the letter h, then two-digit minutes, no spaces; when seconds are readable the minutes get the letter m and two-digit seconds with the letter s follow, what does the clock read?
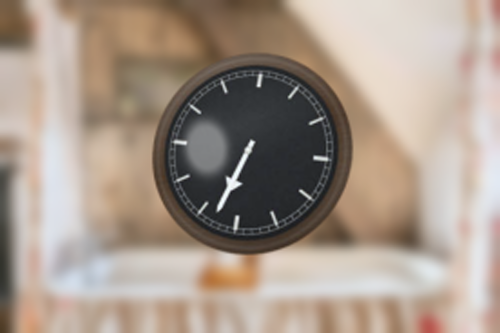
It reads 6h33
